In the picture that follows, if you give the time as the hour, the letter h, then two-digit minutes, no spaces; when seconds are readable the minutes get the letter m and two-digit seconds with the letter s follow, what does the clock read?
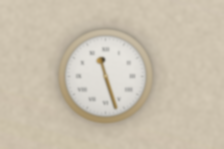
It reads 11h27
